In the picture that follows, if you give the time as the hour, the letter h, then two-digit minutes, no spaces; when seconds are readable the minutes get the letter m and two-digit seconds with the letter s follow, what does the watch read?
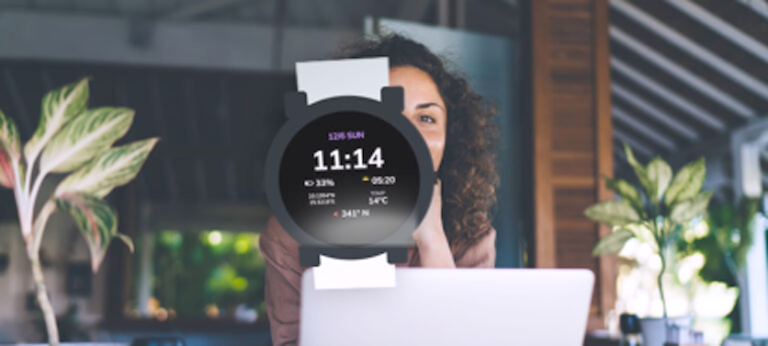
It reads 11h14
